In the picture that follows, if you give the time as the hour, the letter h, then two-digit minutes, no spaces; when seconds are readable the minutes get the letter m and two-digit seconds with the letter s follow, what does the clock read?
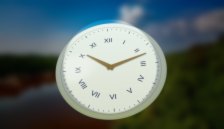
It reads 10h12
